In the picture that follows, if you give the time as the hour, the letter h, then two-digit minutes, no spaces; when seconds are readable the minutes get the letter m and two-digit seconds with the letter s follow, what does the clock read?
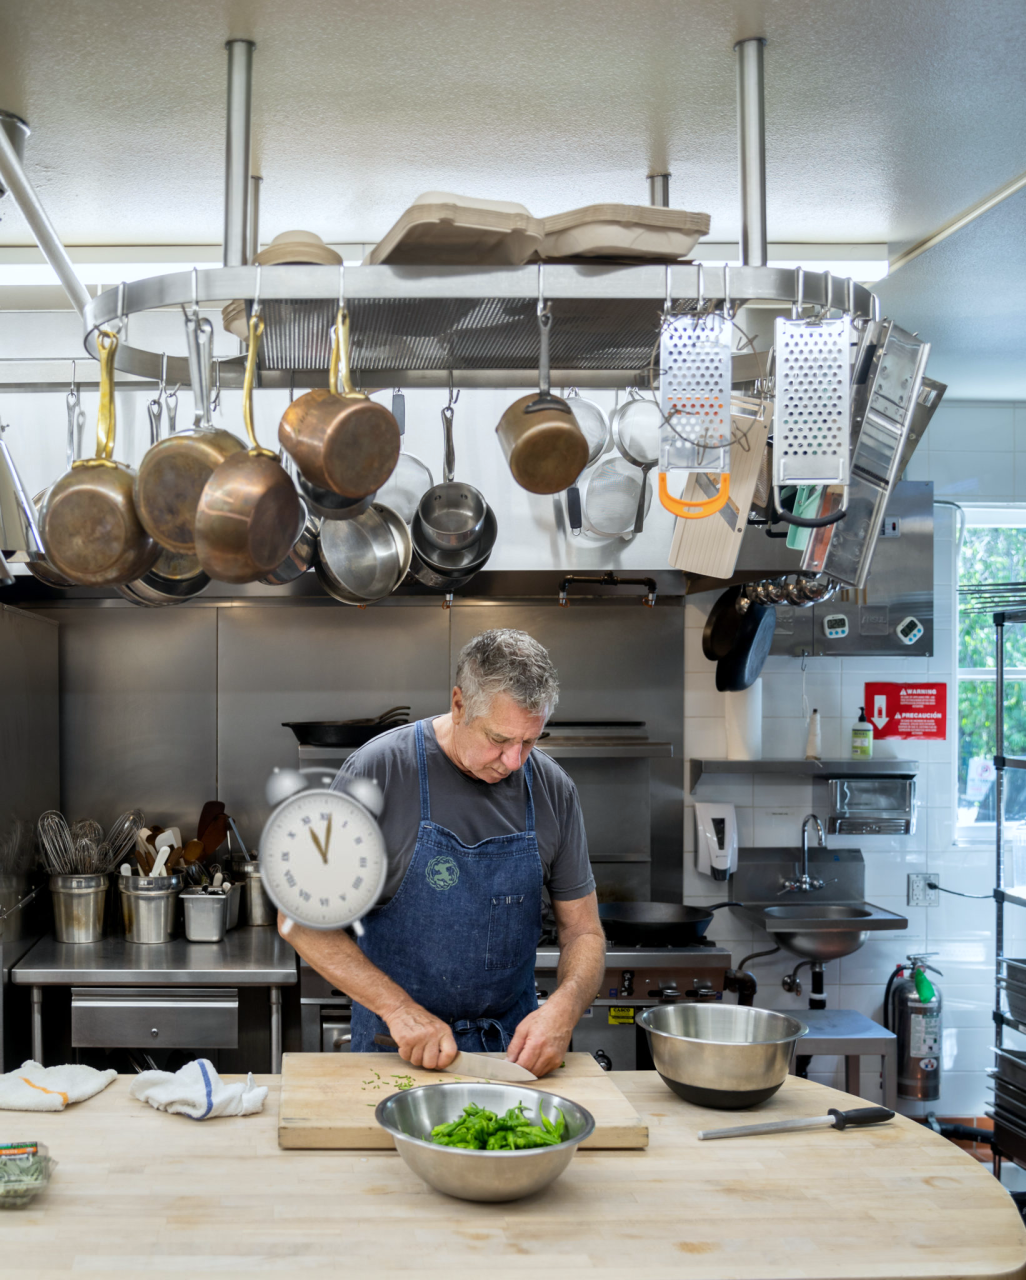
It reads 11h01
